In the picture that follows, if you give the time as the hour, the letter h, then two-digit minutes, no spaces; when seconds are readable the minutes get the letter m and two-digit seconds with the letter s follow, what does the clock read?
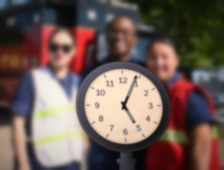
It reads 5h04
